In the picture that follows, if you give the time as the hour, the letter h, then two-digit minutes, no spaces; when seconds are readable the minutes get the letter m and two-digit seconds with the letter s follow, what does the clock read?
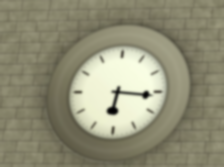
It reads 6h16
